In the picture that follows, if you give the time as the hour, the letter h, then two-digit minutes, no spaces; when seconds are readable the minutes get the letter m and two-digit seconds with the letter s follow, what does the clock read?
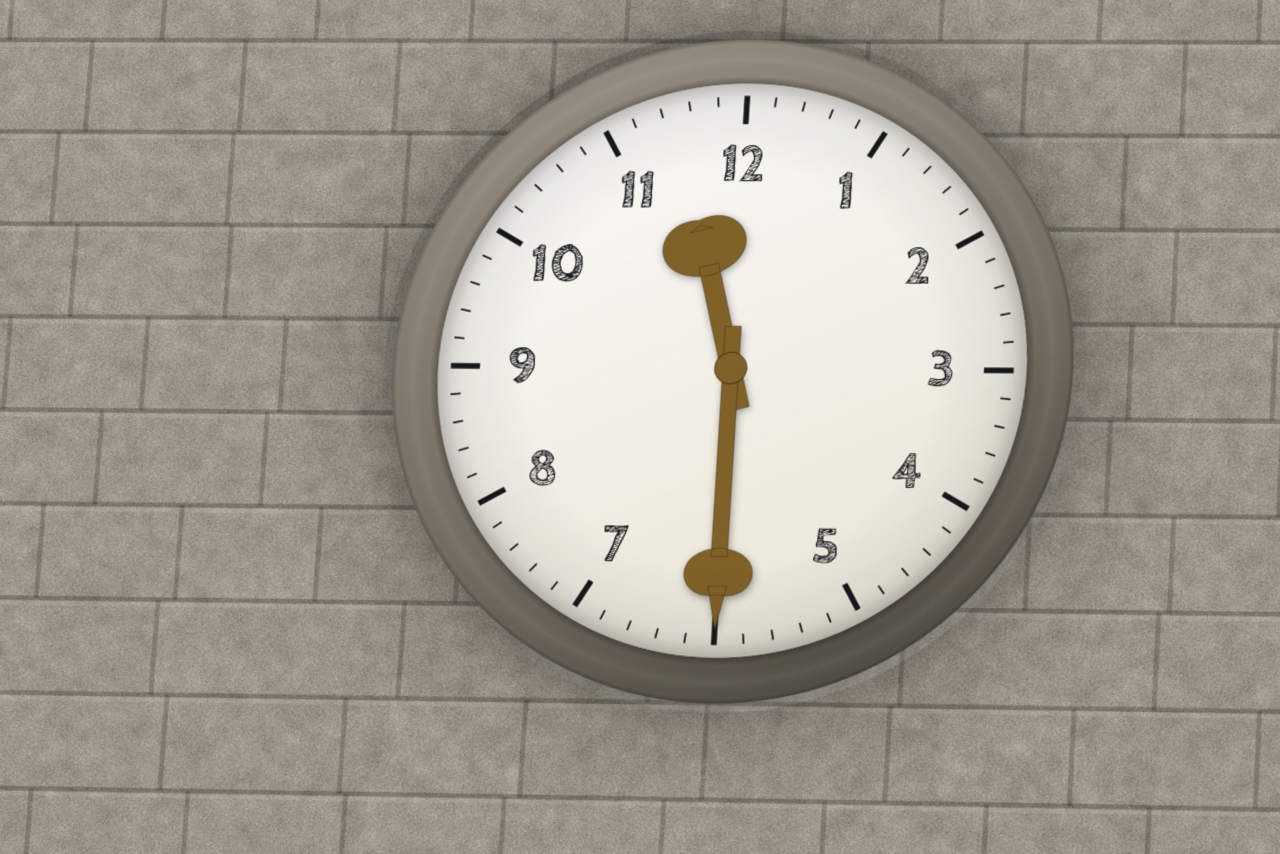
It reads 11h30
